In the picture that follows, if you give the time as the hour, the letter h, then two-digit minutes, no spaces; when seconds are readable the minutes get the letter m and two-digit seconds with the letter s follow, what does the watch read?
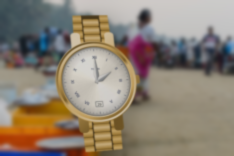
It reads 2h00
